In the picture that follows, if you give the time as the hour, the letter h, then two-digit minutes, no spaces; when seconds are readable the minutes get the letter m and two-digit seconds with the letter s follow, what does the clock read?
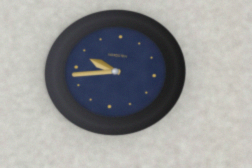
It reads 9h43
